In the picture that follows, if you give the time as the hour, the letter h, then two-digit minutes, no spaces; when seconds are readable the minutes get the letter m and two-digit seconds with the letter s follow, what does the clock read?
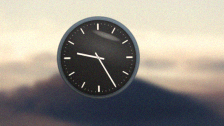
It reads 9h25
